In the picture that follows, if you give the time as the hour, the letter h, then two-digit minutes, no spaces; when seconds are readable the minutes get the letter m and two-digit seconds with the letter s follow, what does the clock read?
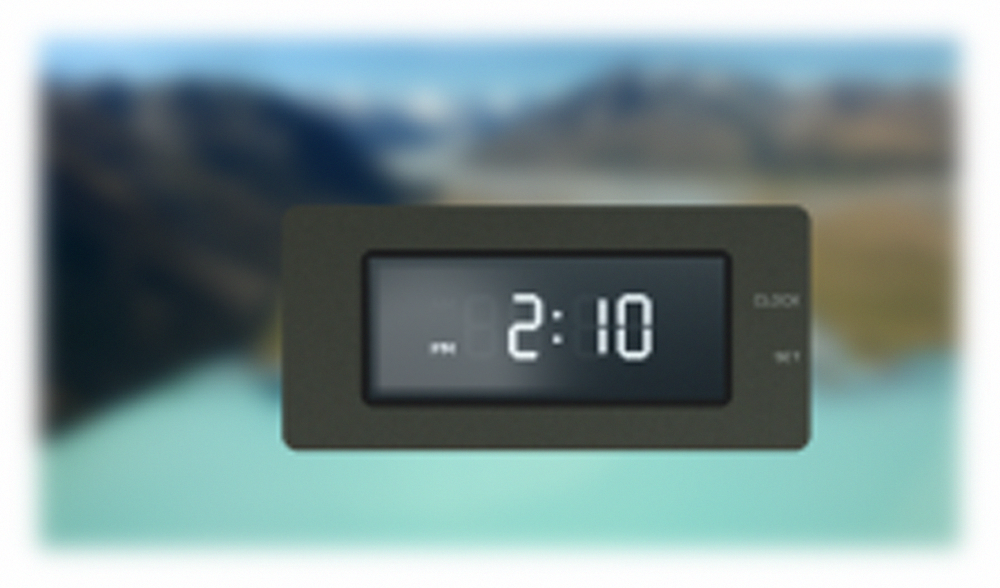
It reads 2h10
